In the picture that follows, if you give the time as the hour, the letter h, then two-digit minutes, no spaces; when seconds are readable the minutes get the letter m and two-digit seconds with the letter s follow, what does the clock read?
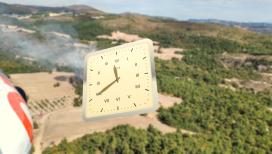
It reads 11h40
